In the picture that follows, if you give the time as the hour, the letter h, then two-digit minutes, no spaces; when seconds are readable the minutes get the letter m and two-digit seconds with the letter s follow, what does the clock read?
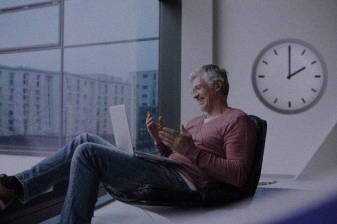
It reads 2h00
